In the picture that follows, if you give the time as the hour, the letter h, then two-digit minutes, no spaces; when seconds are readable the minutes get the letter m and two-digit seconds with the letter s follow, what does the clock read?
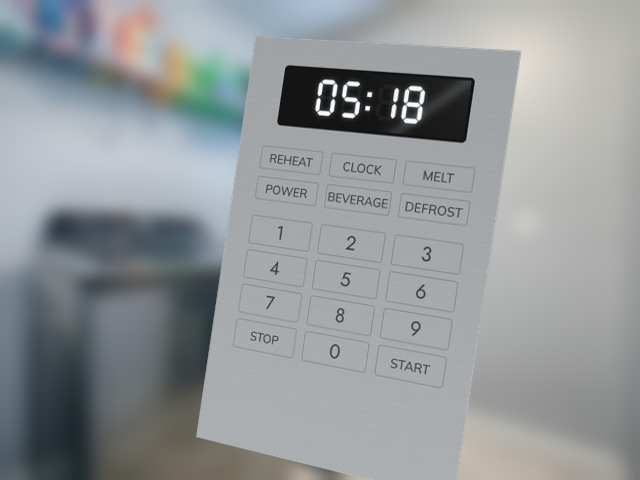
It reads 5h18
